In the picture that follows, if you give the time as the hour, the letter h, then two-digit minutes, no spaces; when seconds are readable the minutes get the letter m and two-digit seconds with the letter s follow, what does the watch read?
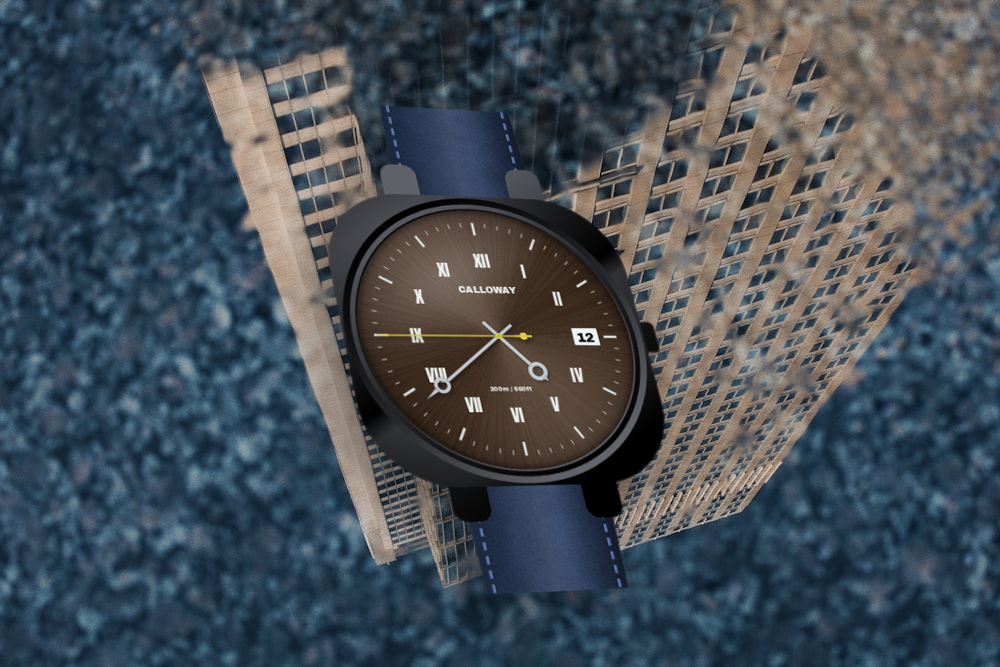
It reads 4h38m45s
